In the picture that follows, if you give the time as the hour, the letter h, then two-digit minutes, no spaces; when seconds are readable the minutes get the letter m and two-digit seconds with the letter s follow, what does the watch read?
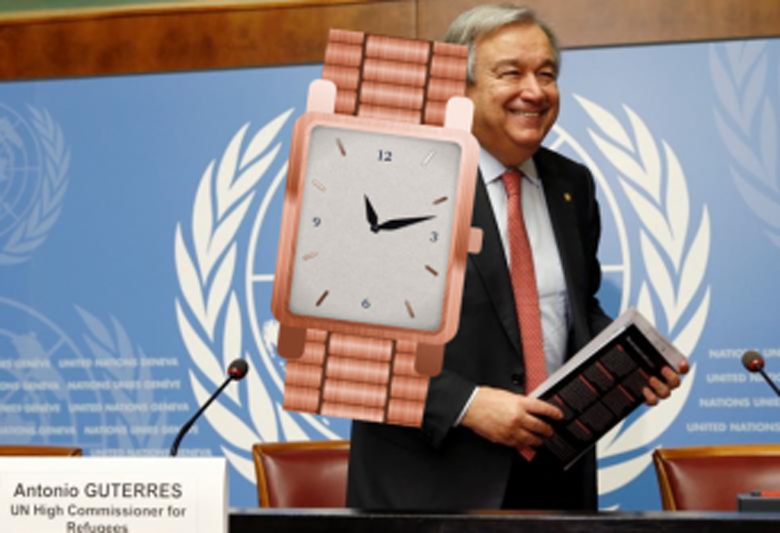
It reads 11h12
